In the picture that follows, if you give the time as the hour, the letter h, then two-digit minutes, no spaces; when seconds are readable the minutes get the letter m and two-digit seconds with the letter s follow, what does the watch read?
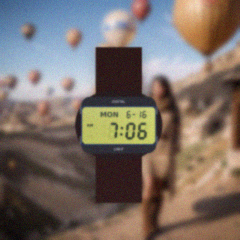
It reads 7h06
